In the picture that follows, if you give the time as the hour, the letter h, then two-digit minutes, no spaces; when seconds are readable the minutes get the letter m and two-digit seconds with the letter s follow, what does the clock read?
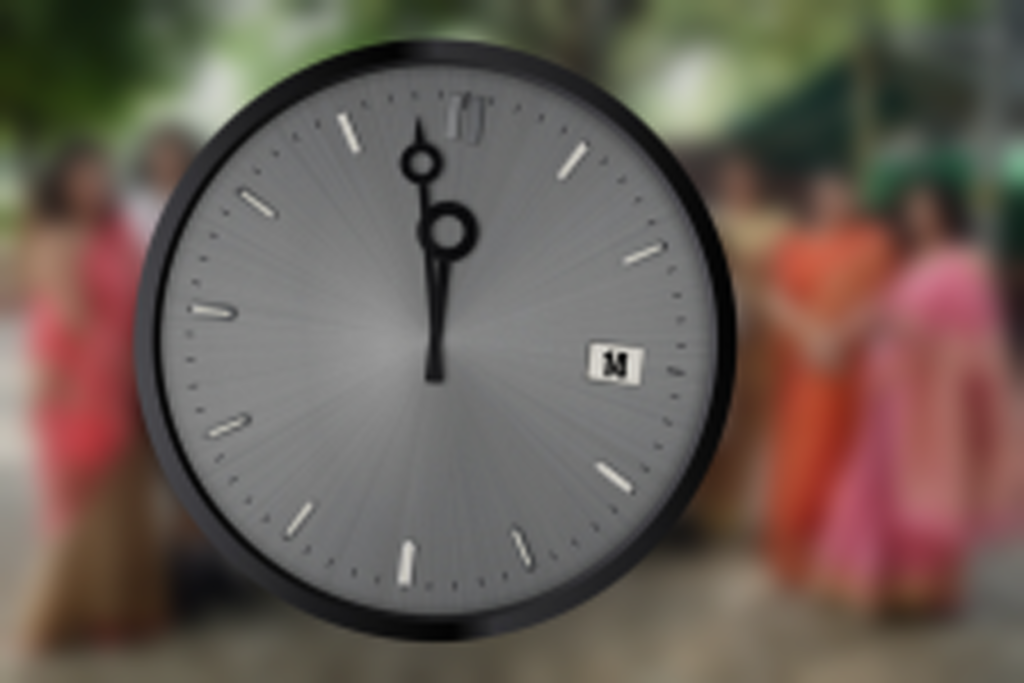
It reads 11h58
